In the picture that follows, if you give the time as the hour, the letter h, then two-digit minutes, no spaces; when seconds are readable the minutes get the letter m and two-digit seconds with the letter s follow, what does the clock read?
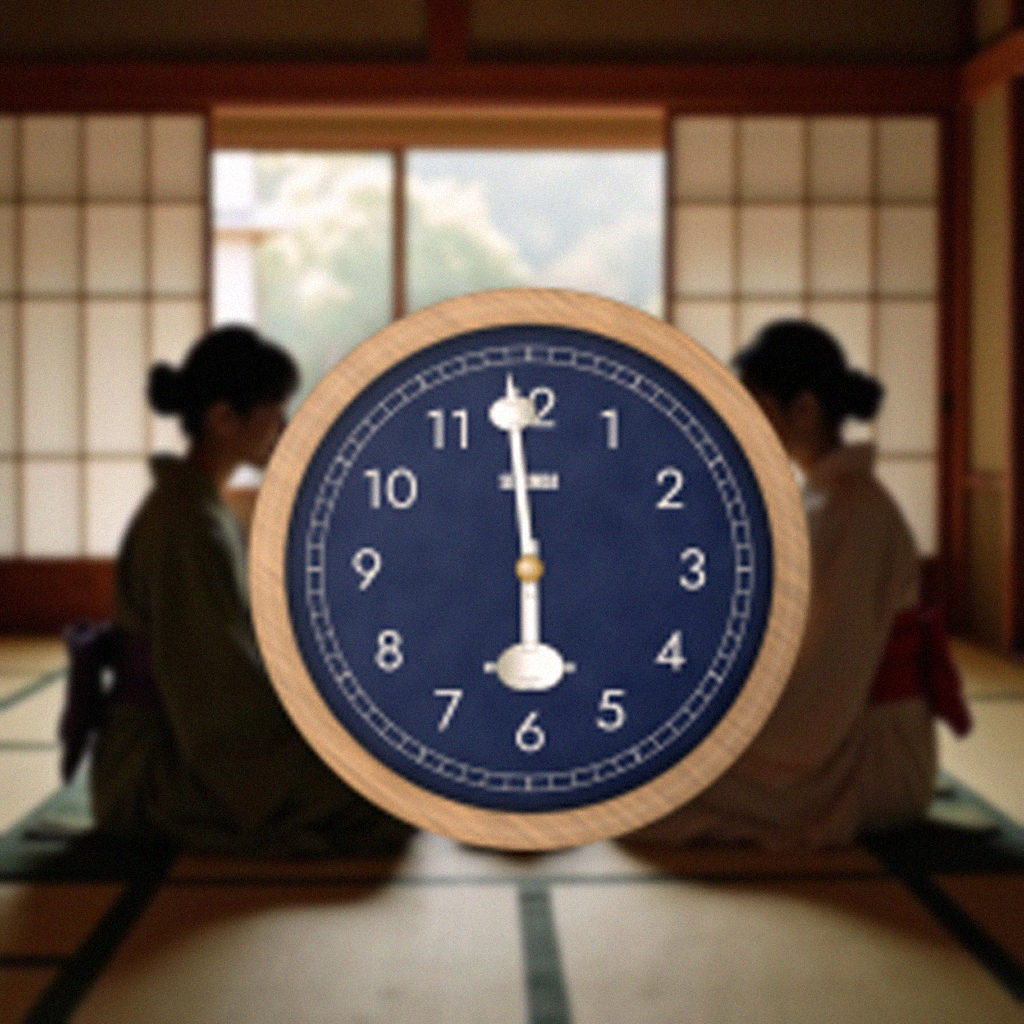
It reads 5h59
